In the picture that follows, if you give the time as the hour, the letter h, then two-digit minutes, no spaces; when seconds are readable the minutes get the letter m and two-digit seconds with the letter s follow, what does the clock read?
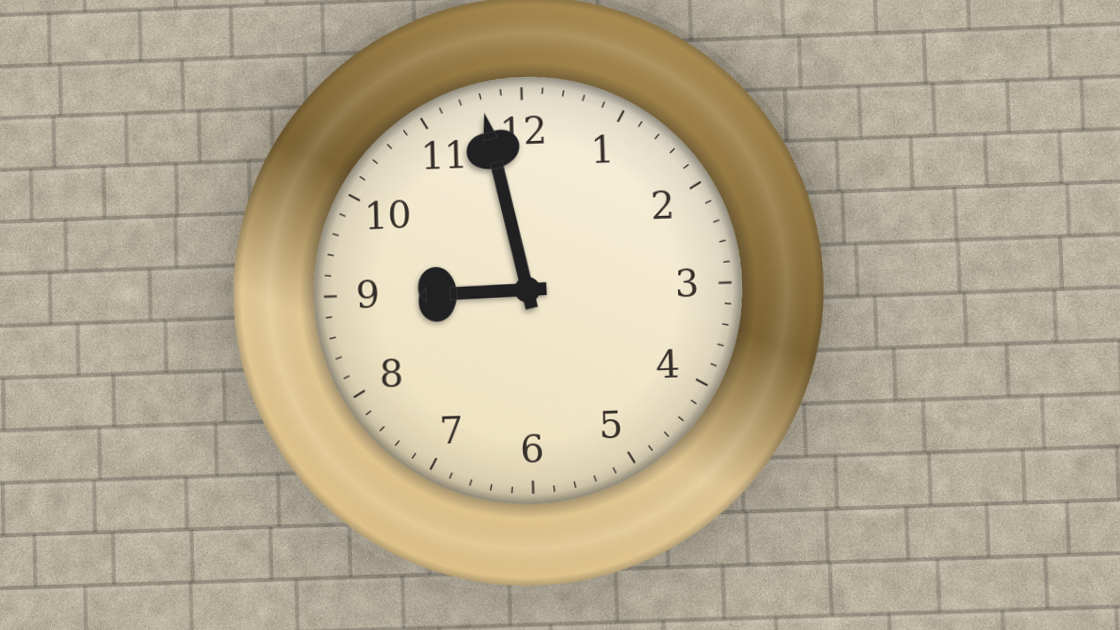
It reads 8h58
